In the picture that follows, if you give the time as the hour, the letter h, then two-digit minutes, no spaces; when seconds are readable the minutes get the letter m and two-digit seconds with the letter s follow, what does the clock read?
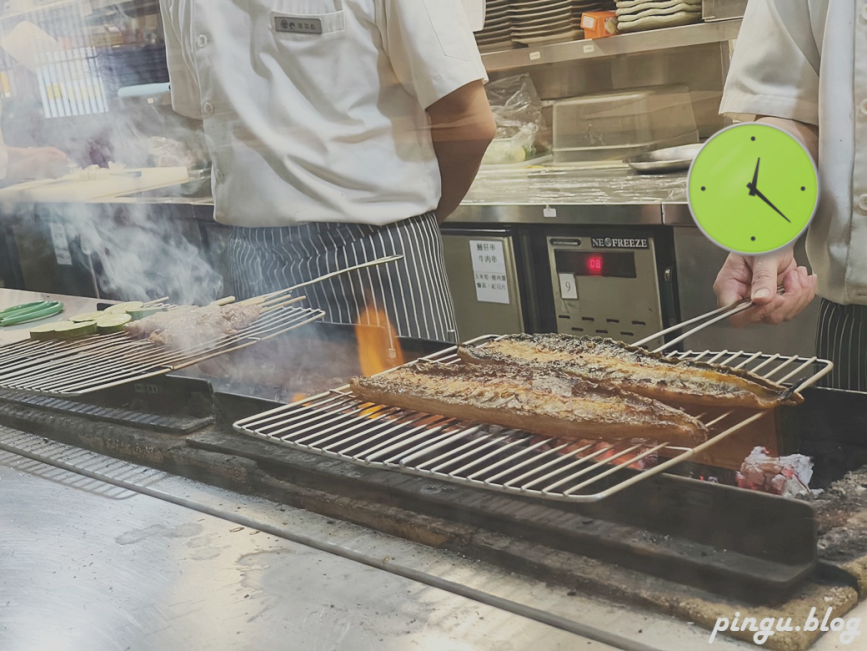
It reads 12h22
